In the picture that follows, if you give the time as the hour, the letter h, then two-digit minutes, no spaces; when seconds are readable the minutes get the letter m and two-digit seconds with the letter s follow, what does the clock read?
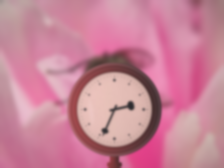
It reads 2h34
